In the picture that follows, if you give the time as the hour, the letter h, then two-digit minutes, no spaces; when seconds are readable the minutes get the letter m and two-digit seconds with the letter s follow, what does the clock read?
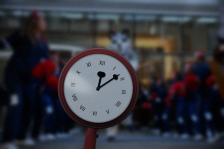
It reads 12h08
